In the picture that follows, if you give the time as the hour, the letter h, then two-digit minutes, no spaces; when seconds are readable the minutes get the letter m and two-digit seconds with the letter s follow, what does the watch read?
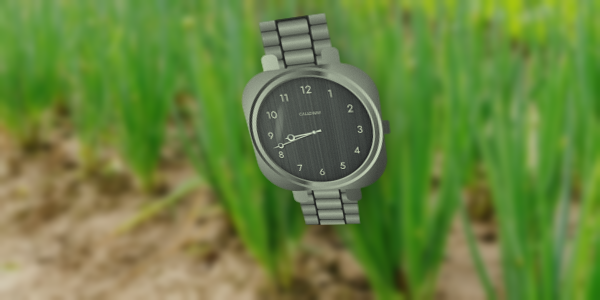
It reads 8h42
